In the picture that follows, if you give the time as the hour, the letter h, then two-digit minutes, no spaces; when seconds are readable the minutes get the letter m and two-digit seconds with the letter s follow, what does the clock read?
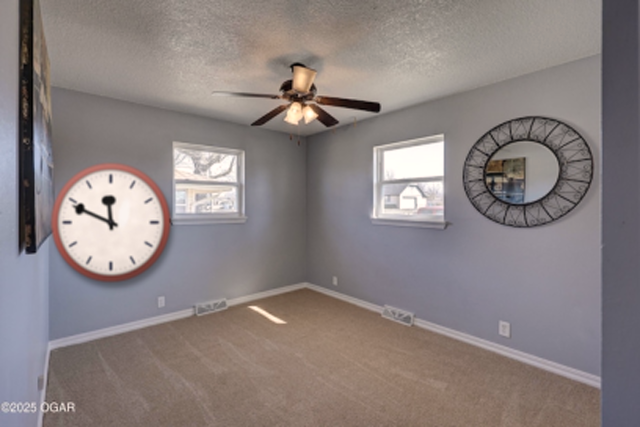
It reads 11h49
